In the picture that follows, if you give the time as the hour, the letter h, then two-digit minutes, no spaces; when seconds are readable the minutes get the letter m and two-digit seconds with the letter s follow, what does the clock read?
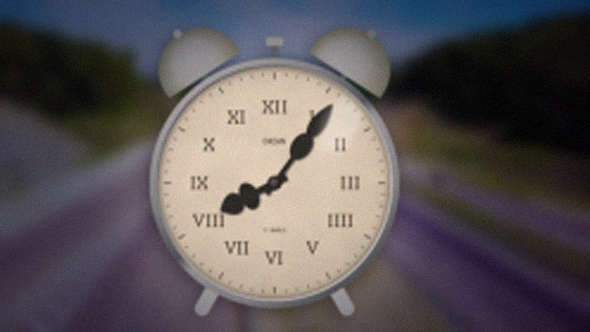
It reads 8h06
